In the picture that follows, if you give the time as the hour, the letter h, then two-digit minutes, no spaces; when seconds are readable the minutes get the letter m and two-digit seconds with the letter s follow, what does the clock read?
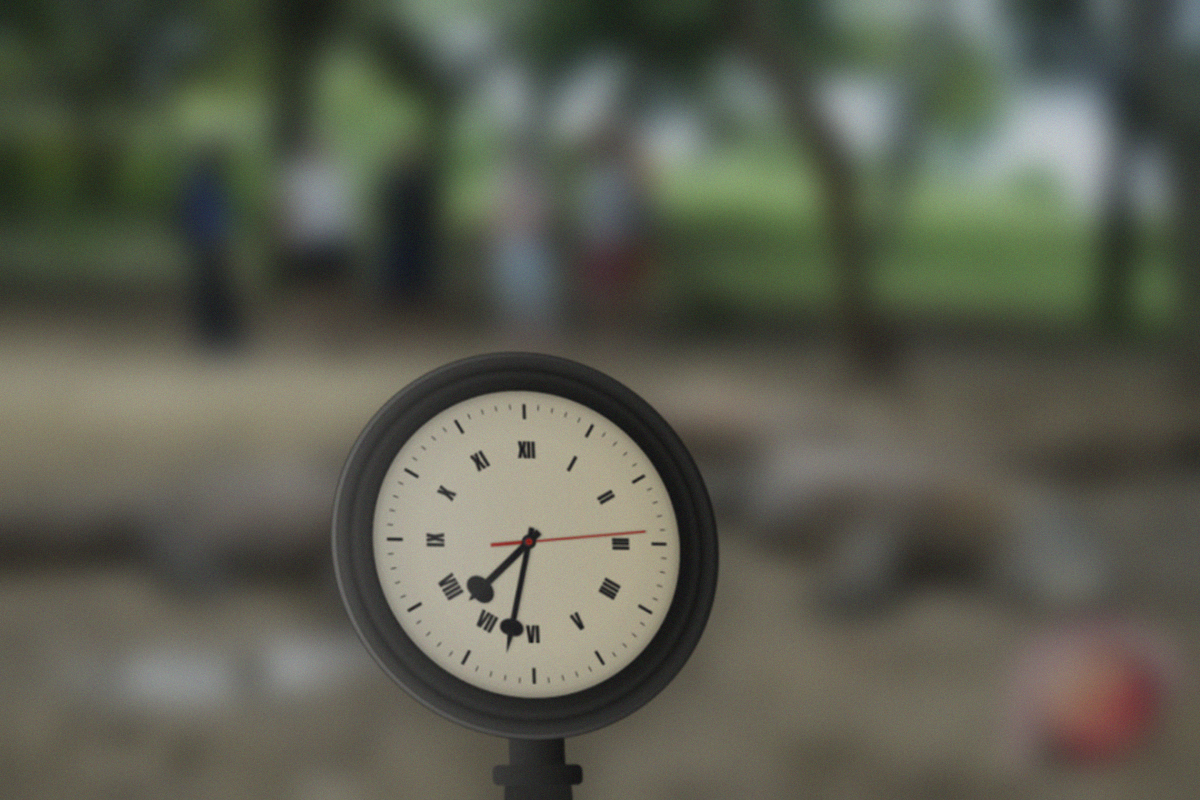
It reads 7h32m14s
